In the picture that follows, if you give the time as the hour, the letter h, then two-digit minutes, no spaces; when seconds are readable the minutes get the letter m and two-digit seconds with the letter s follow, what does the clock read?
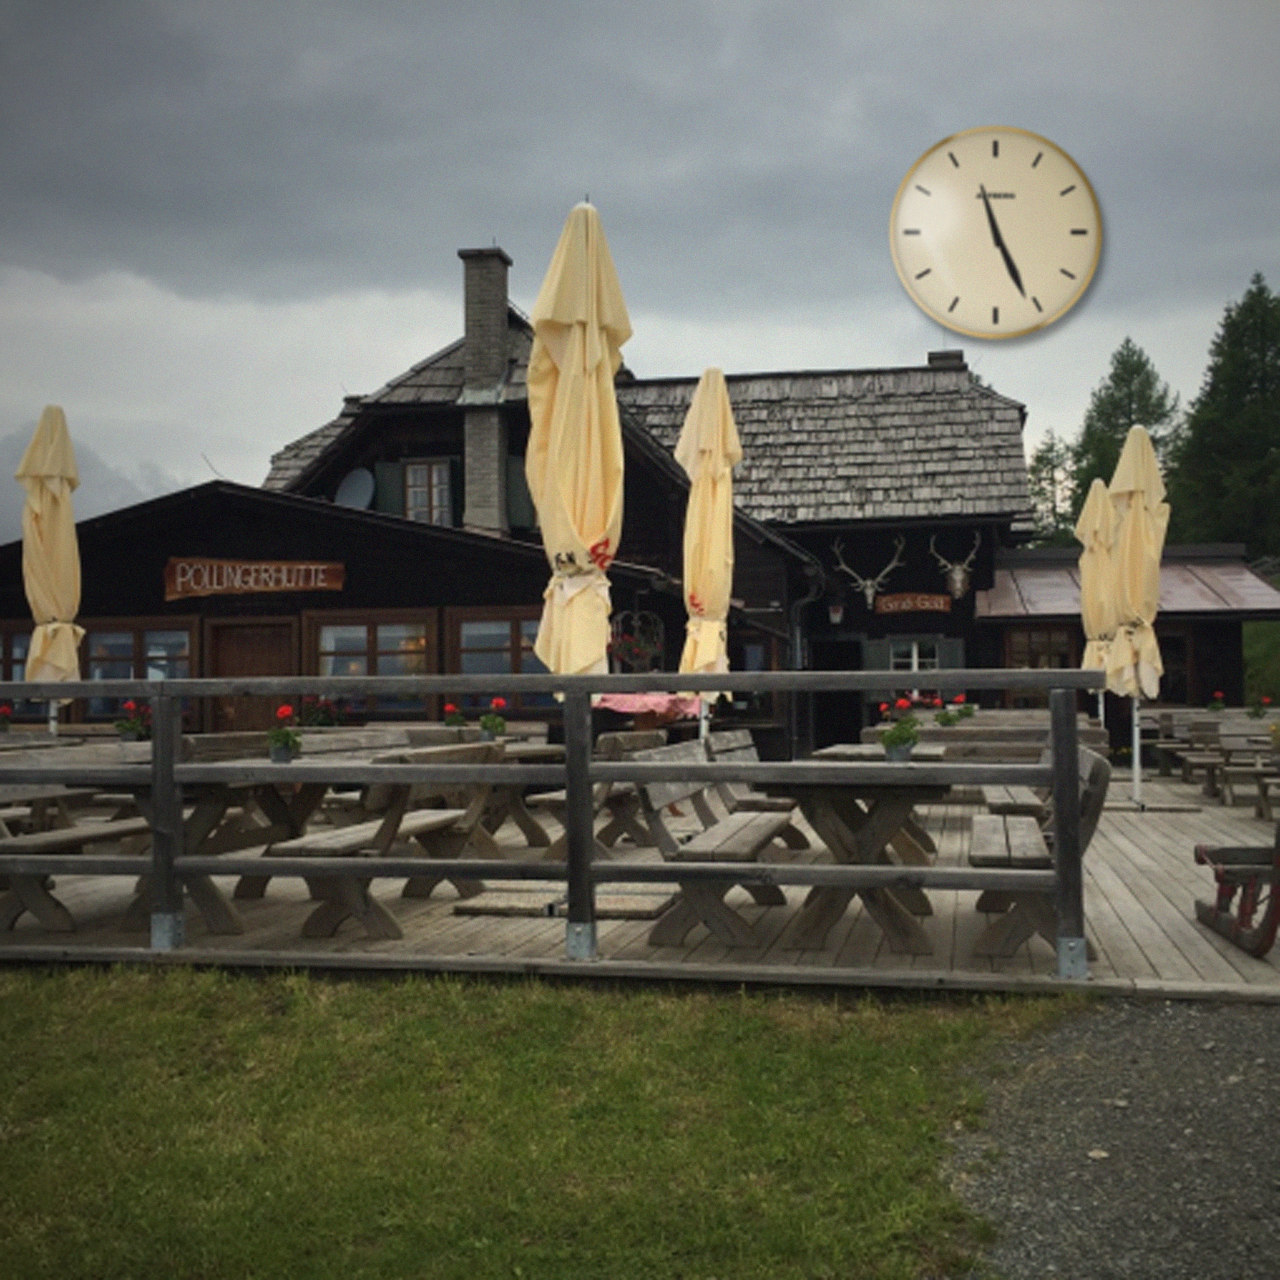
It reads 11h26
